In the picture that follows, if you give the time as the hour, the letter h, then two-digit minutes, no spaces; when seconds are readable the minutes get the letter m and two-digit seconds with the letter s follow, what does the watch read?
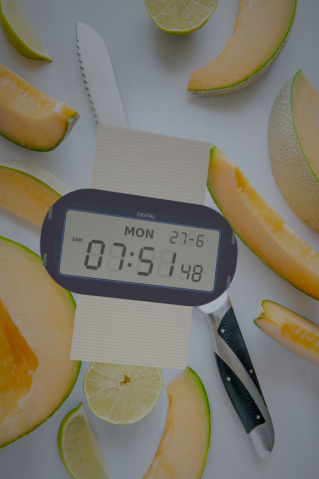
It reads 7h51m48s
